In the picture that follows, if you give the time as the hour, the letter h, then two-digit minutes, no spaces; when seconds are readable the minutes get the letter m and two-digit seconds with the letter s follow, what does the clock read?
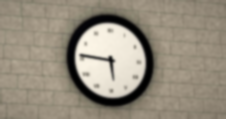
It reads 5h46
